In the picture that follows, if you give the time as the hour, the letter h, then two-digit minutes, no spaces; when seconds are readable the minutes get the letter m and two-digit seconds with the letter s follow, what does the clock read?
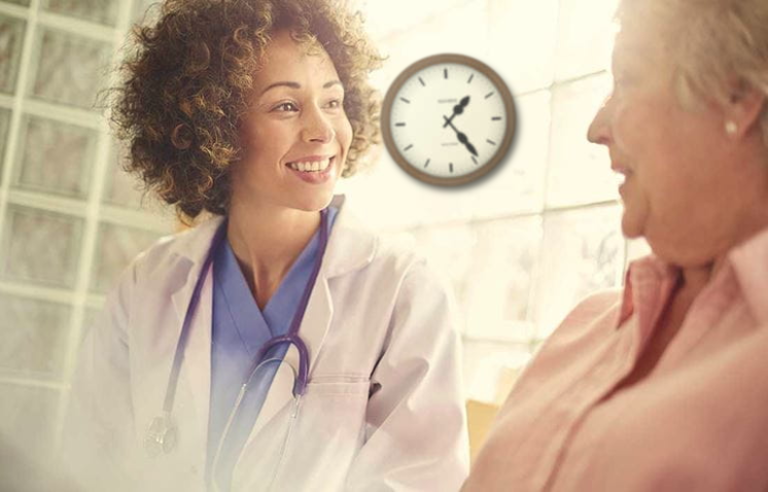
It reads 1h24
